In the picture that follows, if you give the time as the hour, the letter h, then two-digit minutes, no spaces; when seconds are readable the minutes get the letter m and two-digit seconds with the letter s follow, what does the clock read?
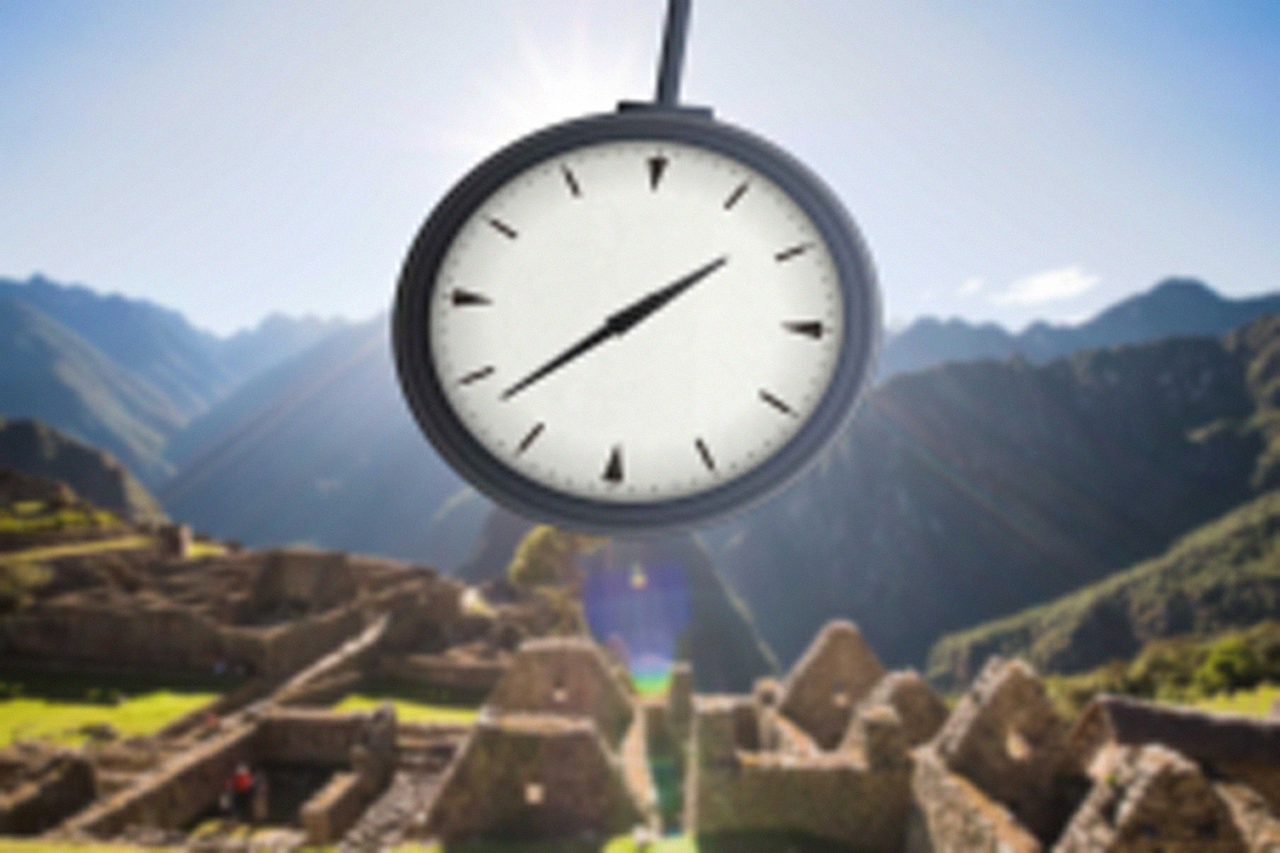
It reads 1h38
